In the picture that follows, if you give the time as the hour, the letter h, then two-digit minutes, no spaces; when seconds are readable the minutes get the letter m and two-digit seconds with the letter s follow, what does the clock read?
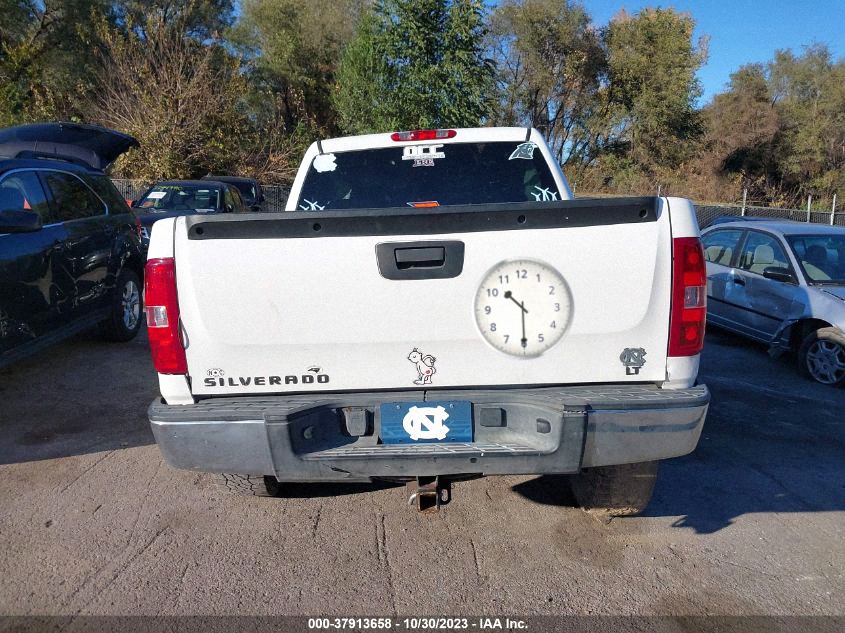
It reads 10h30
